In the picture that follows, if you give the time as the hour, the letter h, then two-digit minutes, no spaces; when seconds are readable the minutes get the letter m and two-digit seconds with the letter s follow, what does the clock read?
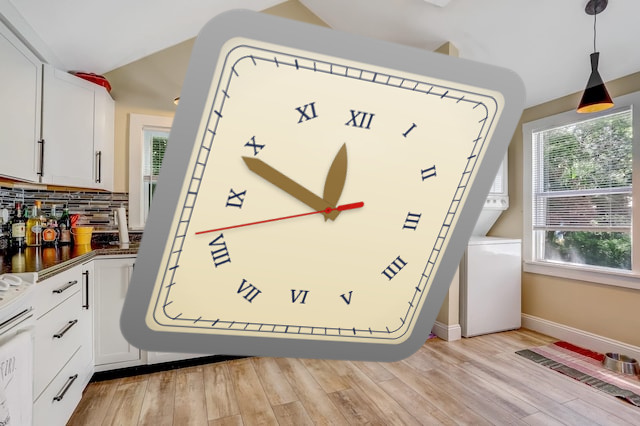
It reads 11h48m42s
